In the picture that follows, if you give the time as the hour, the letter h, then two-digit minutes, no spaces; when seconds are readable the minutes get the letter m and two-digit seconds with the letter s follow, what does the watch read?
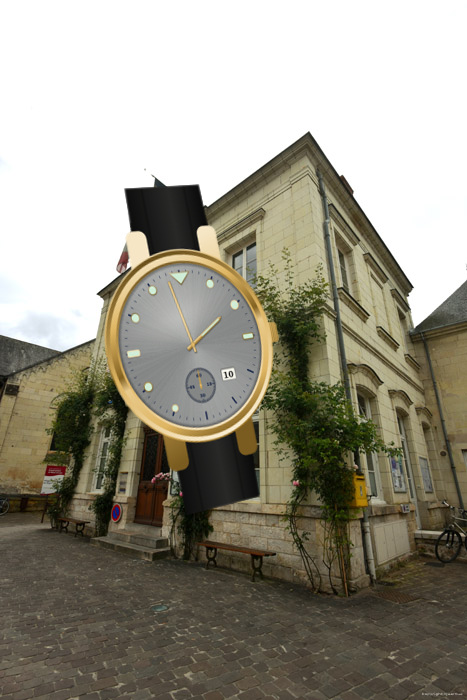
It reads 1h58
